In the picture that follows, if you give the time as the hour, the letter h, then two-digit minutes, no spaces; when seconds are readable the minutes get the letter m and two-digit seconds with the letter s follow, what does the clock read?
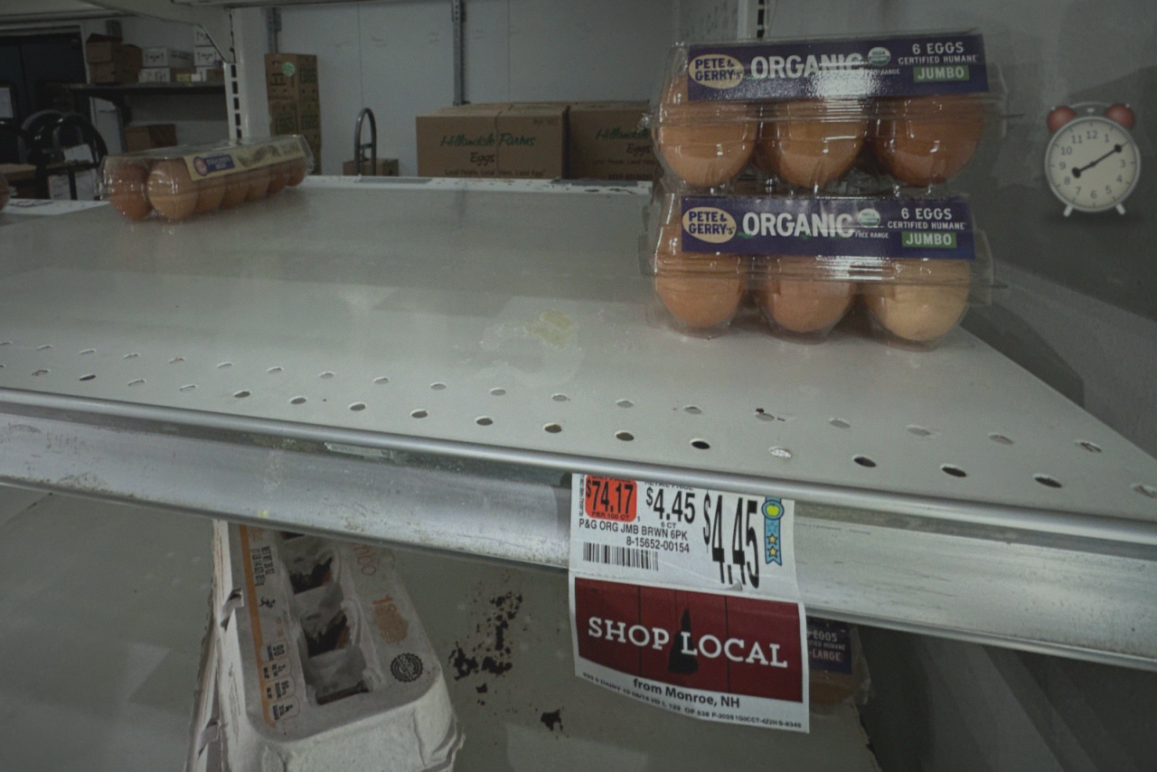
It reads 8h10
